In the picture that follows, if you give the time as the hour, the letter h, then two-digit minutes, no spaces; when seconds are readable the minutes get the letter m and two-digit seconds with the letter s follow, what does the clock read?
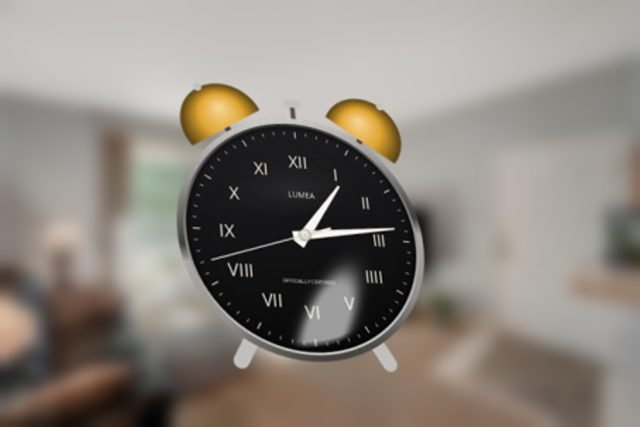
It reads 1h13m42s
